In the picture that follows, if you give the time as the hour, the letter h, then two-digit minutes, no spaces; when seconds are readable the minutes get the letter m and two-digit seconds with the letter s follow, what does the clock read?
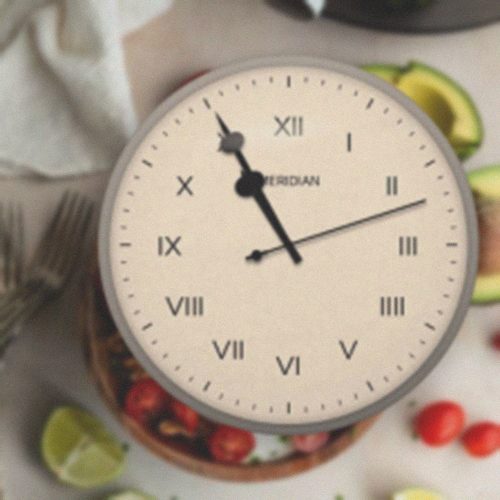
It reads 10h55m12s
